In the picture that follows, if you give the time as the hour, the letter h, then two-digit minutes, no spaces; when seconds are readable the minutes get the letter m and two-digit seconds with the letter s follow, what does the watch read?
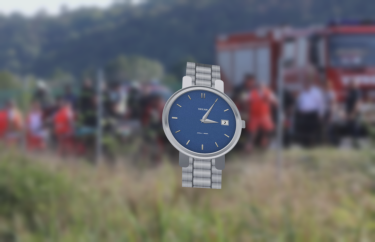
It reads 3h05
